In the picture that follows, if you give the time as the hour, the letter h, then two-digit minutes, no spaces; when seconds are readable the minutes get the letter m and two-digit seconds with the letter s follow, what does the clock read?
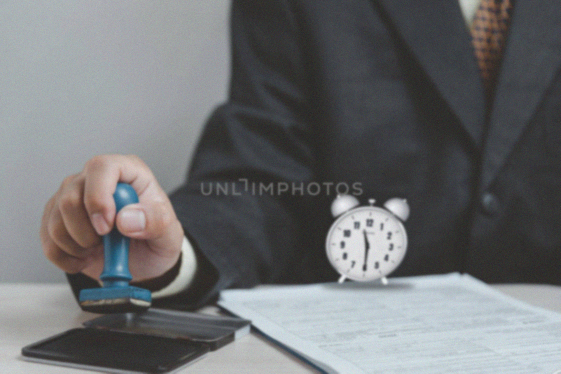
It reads 11h30
